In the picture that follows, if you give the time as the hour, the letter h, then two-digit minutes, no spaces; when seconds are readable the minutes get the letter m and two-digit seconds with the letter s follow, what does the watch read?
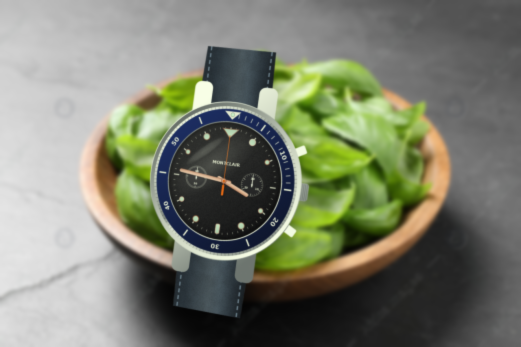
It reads 3h46
